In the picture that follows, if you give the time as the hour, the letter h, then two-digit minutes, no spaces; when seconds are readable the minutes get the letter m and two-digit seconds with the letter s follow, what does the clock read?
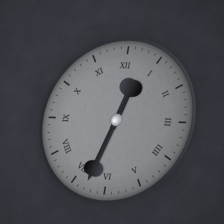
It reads 12h33
